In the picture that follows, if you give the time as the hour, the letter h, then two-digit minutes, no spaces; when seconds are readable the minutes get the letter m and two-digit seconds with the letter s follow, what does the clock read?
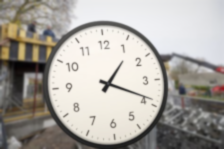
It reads 1h19
